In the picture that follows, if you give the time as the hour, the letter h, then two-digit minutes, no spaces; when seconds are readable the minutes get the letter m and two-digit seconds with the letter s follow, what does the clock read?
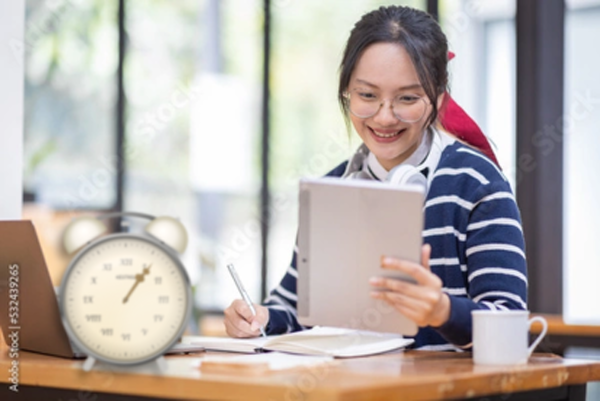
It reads 1h06
